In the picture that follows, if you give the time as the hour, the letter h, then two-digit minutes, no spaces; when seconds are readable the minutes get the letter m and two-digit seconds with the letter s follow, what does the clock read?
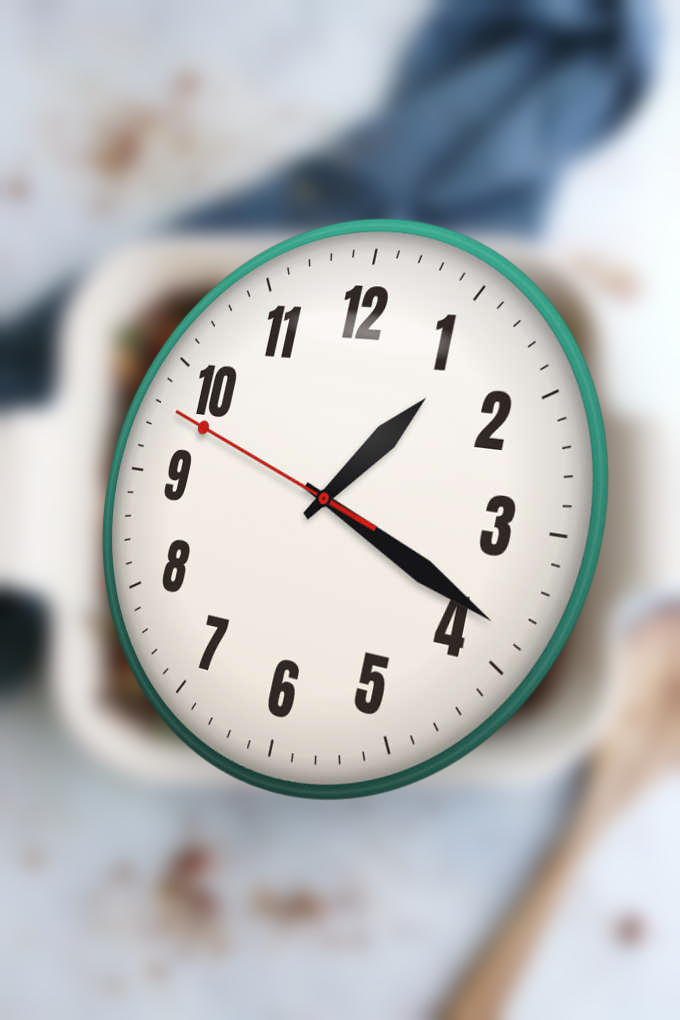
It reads 1h18m48s
